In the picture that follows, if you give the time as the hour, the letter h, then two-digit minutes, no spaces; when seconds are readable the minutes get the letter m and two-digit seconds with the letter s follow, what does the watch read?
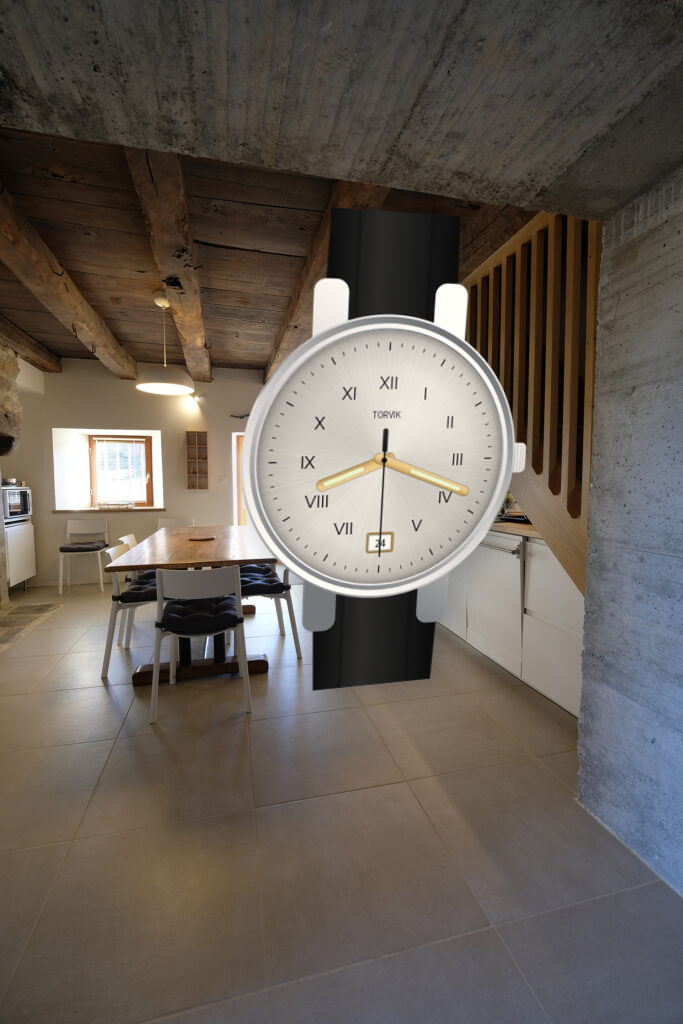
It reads 8h18m30s
